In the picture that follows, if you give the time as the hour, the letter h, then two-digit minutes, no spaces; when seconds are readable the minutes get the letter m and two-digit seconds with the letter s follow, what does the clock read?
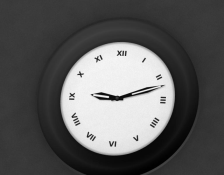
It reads 9h12
